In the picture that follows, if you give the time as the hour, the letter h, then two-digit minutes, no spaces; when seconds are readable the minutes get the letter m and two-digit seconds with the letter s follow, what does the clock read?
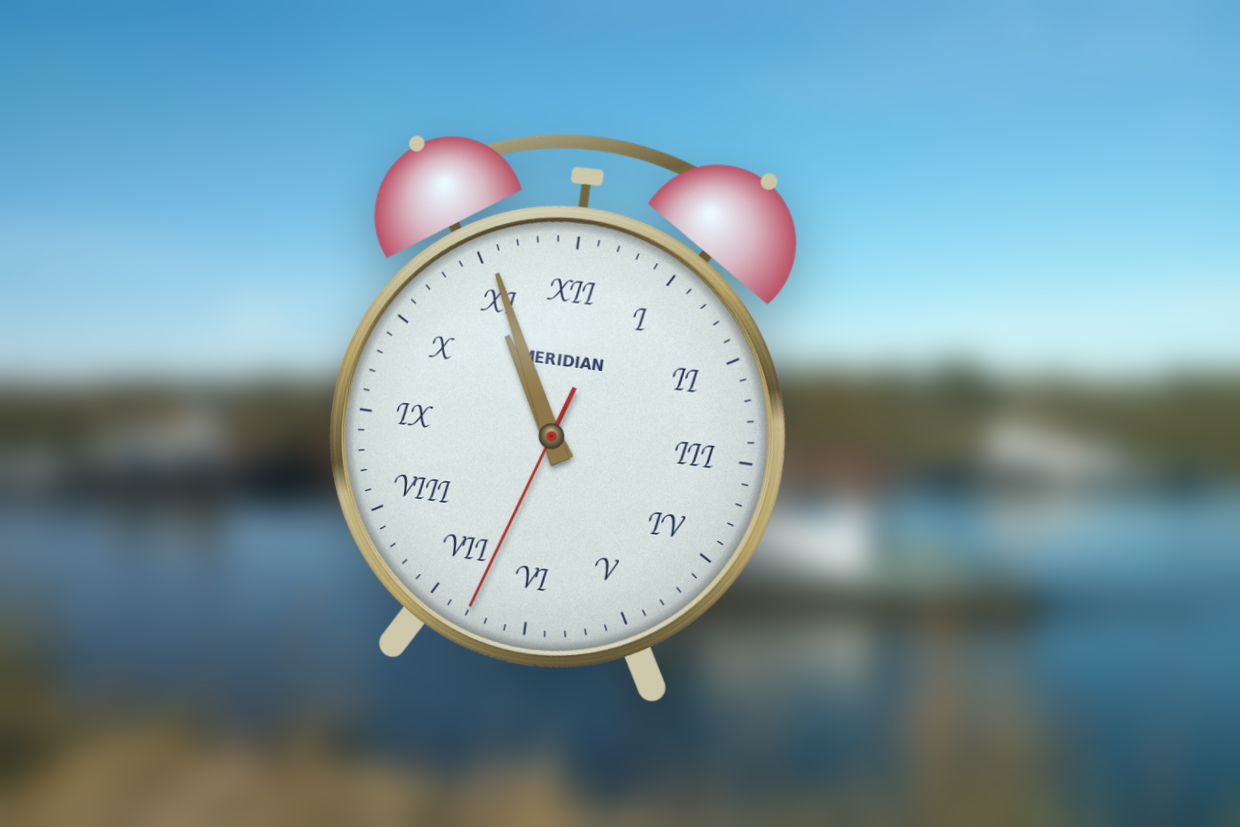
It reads 10h55m33s
